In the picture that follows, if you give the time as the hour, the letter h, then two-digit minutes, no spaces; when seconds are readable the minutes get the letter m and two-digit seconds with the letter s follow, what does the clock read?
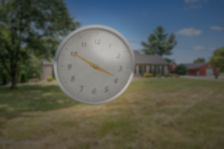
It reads 3h50
